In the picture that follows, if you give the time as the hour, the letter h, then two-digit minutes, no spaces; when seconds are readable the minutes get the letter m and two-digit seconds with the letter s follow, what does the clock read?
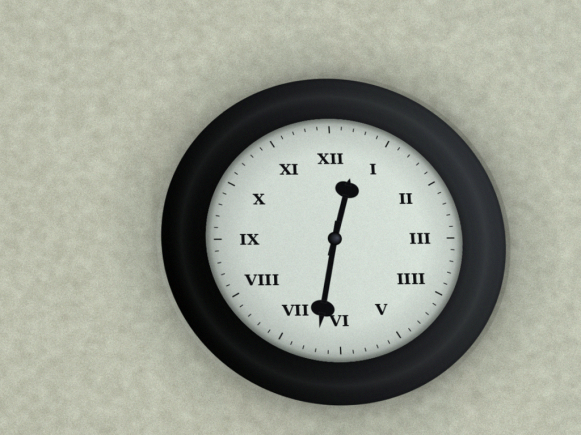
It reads 12h32
